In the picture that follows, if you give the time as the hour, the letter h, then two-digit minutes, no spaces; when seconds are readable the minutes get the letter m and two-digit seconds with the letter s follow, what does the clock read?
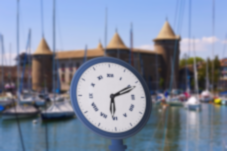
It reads 6h11
